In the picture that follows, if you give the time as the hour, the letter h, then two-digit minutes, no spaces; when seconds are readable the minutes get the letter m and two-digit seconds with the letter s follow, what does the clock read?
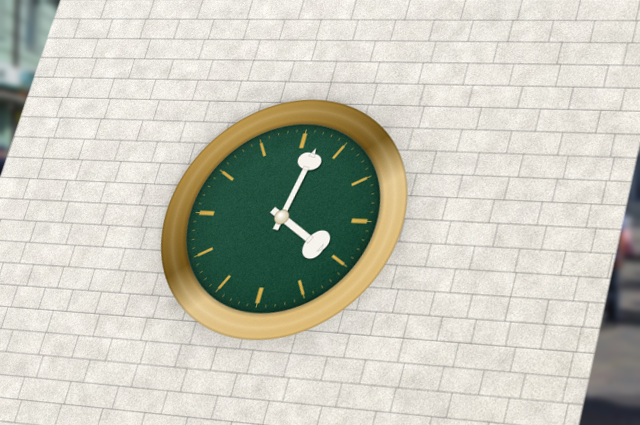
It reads 4h02
